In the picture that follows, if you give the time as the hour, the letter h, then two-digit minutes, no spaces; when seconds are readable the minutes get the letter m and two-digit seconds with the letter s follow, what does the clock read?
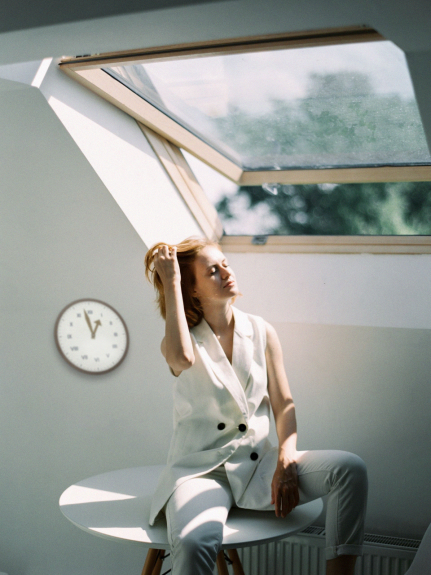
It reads 12h58
